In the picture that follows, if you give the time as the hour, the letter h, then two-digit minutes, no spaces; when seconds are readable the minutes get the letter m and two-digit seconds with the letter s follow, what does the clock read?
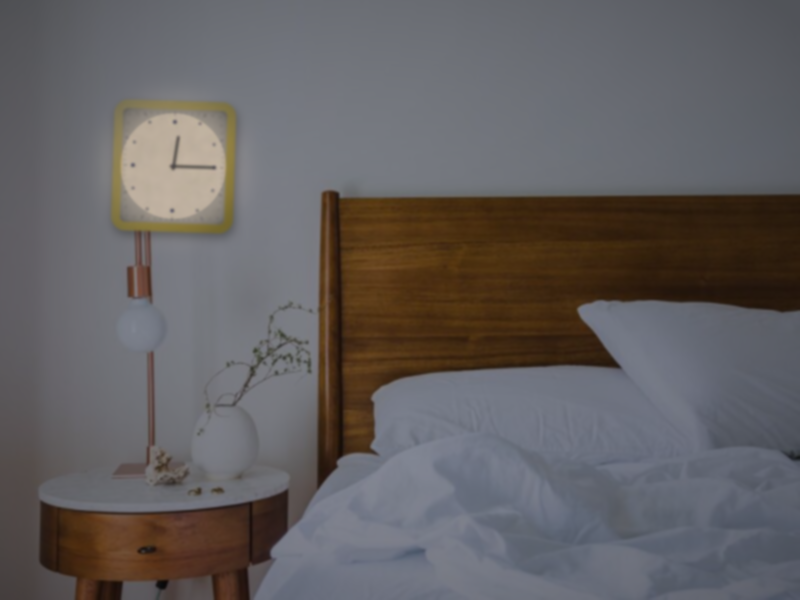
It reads 12h15
